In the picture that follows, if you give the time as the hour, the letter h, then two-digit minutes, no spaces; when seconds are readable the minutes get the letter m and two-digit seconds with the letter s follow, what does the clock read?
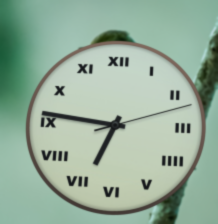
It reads 6h46m12s
